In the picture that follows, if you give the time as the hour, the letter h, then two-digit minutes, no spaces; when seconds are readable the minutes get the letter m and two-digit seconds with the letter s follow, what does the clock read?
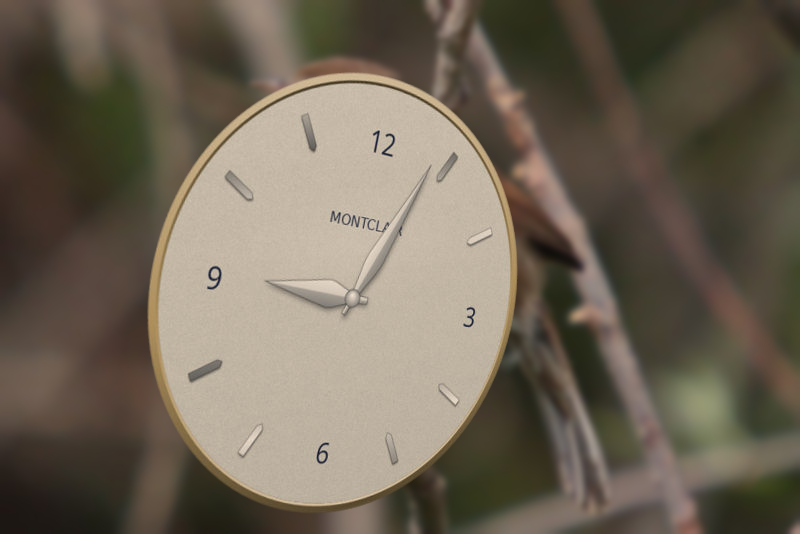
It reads 9h04
